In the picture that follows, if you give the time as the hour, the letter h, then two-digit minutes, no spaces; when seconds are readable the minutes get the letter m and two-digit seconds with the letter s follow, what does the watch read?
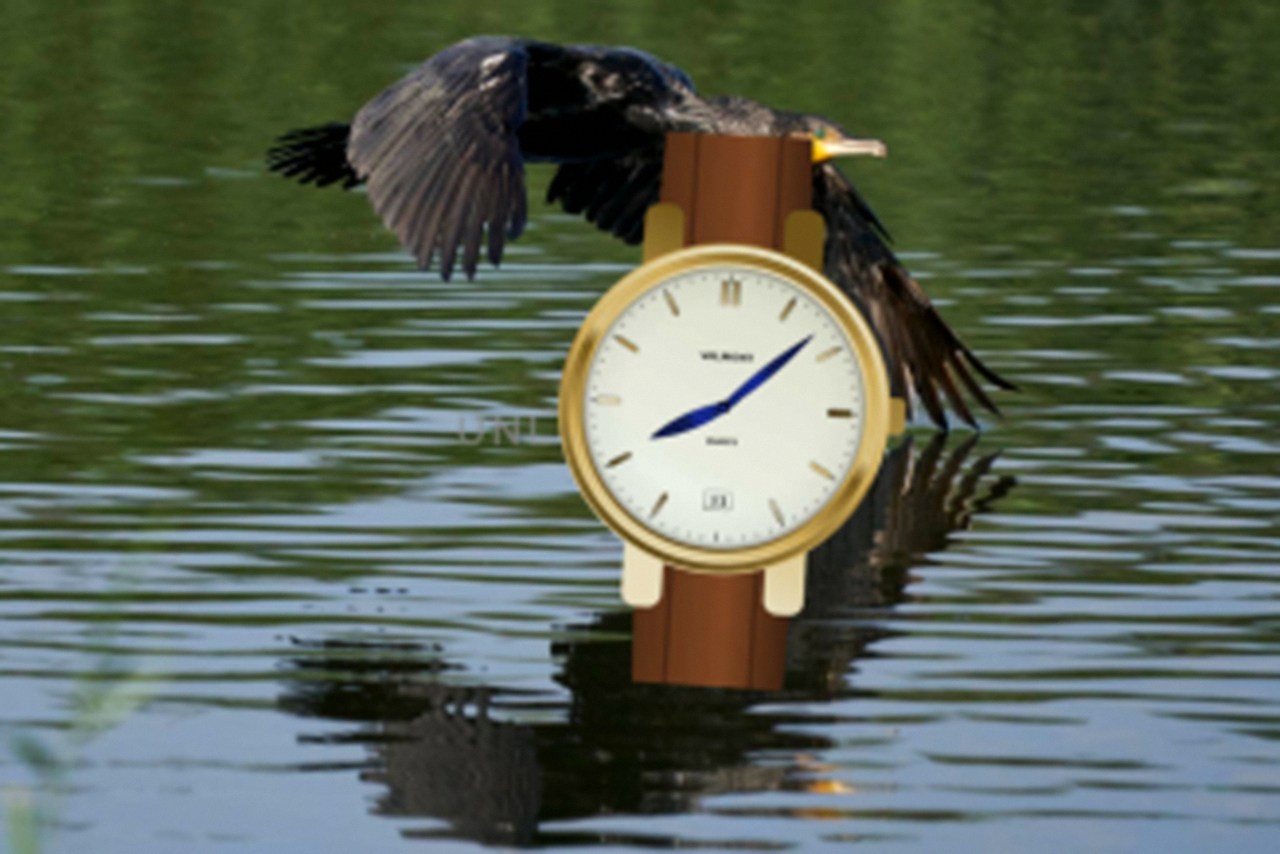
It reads 8h08
